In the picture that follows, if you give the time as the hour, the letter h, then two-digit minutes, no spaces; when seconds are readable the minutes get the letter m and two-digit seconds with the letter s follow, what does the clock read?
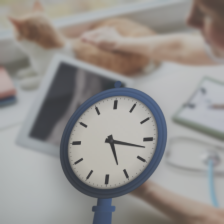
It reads 5h17
